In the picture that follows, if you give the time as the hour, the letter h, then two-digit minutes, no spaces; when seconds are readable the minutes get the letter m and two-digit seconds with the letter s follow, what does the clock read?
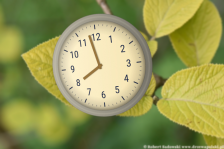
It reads 7h58
